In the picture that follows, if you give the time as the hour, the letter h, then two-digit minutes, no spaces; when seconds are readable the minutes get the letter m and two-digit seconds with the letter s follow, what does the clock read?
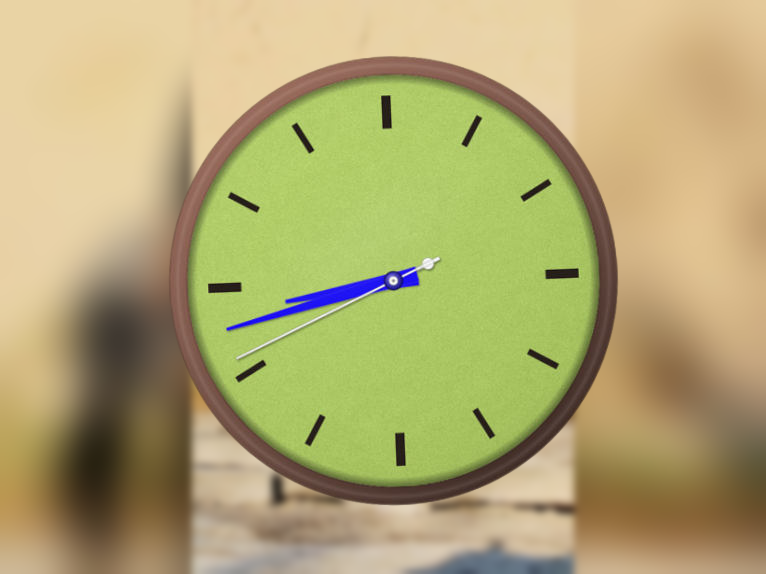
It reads 8h42m41s
